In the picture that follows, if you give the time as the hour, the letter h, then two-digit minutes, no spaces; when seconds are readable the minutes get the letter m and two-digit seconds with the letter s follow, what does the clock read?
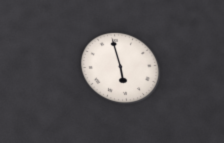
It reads 5h59
